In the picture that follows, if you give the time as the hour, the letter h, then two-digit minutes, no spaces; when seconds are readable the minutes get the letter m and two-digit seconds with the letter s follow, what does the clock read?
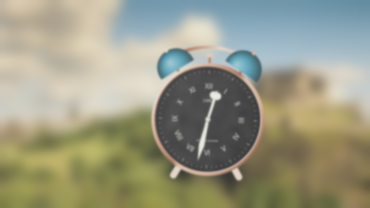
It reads 12h32
